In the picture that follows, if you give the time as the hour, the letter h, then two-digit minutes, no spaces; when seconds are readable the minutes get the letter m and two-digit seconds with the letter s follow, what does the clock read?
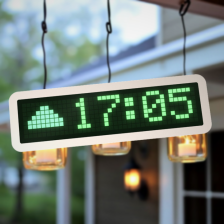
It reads 17h05
